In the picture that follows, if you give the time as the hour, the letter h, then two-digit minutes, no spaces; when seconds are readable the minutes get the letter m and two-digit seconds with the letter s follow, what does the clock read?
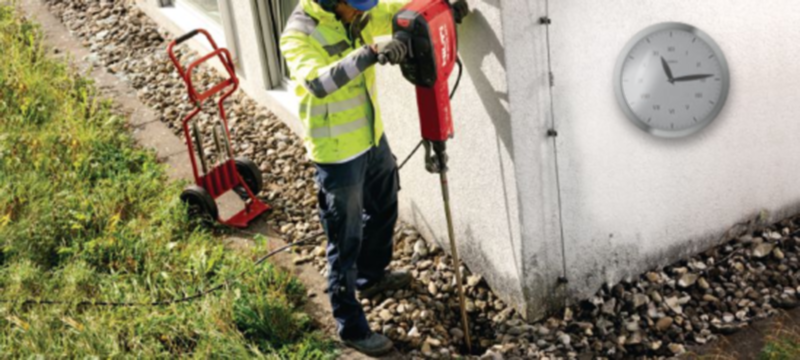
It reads 11h14
